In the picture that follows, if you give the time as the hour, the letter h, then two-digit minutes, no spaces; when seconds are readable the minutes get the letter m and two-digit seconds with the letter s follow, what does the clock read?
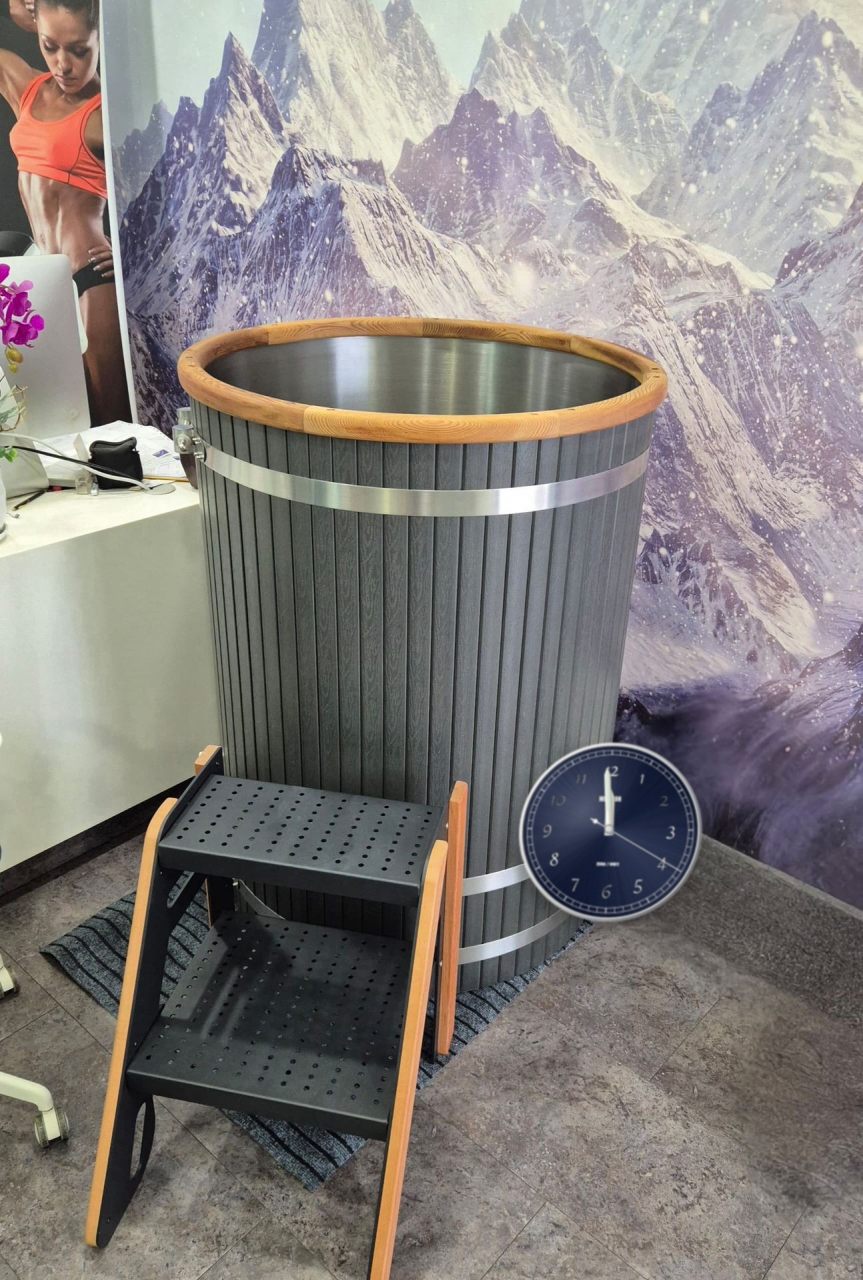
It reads 11h59m20s
